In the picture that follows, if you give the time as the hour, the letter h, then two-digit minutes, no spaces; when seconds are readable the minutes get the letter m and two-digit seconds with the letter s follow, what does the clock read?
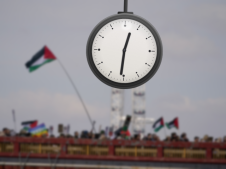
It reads 12h31
